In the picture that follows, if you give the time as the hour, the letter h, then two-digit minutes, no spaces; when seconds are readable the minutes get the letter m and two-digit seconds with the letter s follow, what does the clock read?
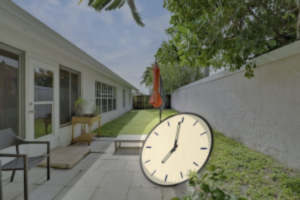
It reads 6h59
